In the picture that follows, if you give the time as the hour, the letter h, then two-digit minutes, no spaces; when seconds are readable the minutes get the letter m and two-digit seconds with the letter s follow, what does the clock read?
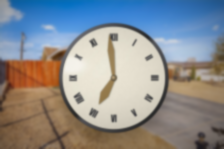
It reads 6h59
